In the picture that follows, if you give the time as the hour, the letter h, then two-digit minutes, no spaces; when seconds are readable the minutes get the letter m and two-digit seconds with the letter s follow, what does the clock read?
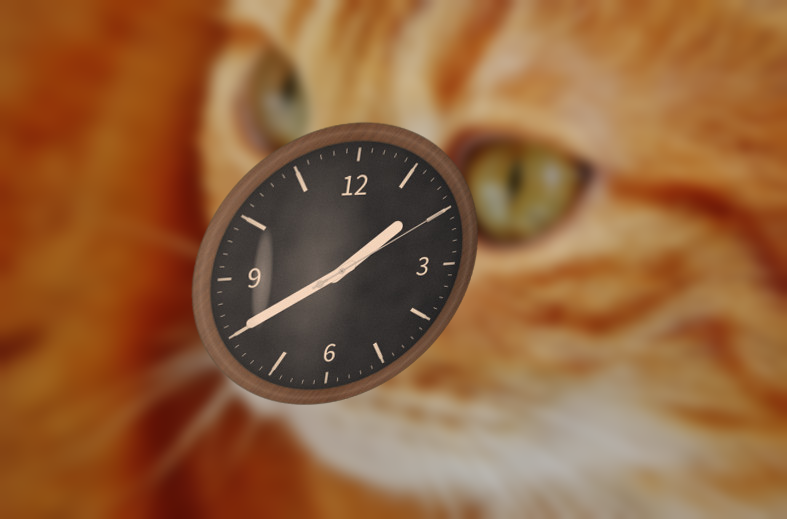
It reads 1h40m10s
